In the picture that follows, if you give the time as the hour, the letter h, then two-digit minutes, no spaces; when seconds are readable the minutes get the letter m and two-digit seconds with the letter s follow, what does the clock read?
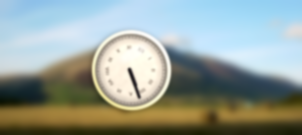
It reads 4h22
